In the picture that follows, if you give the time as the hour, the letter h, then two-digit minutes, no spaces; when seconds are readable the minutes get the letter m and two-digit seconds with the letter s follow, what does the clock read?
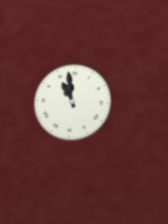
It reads 10h58
